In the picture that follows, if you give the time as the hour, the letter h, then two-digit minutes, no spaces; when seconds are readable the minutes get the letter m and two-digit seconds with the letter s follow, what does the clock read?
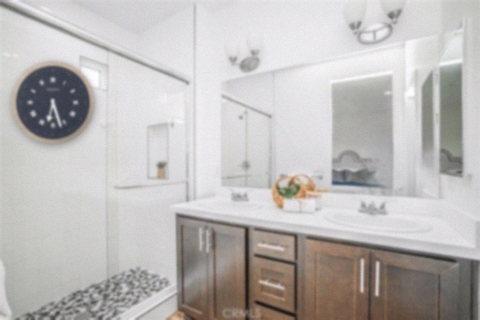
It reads 6h27
